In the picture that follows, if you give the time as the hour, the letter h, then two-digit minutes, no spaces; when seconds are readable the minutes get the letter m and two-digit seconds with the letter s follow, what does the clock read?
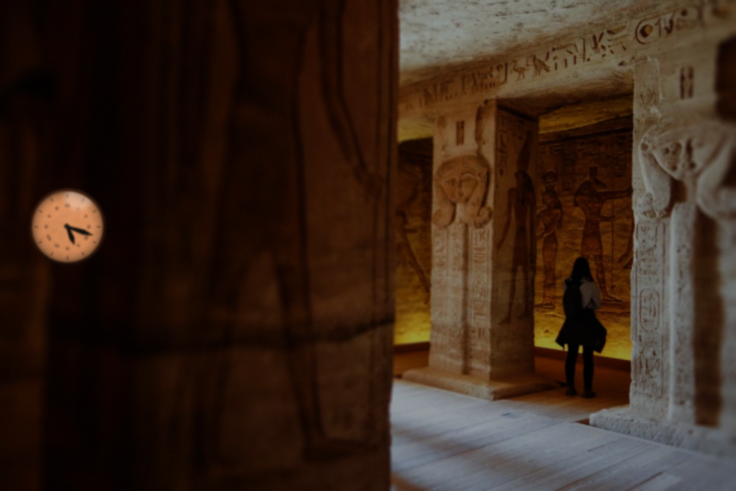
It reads 5h18
